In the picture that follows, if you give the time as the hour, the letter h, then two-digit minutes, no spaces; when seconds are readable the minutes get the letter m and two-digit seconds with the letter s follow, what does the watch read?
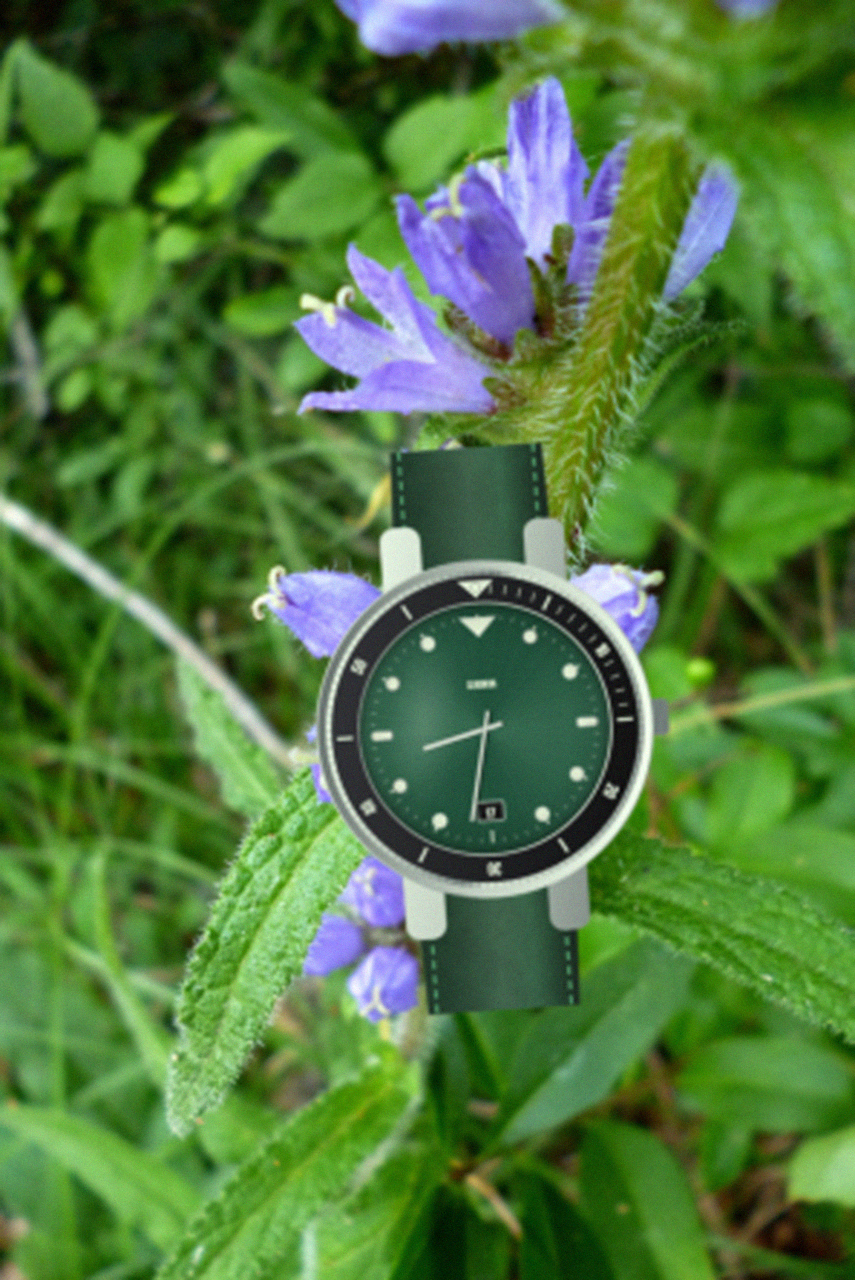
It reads 8h32
